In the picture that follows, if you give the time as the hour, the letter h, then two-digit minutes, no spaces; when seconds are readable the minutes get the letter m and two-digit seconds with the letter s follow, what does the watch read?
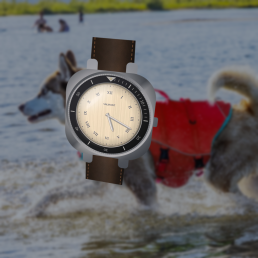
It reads 5h19
